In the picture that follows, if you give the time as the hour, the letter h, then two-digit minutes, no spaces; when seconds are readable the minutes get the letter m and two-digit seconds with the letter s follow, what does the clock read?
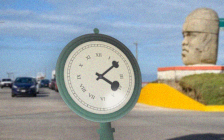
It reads 4h09
